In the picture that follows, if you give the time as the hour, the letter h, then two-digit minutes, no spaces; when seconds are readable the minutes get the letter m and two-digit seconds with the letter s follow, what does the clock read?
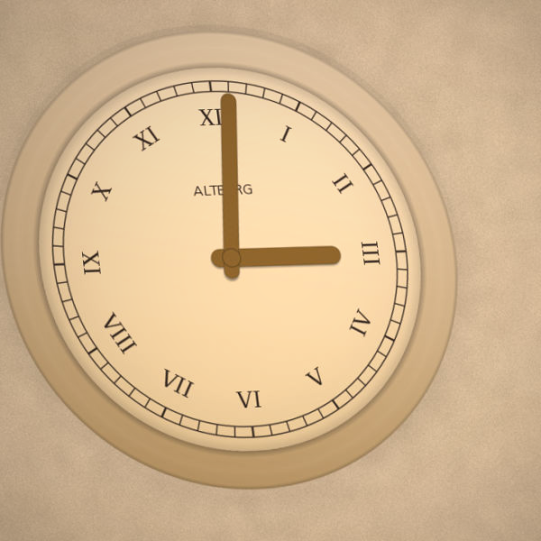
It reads 3h01
